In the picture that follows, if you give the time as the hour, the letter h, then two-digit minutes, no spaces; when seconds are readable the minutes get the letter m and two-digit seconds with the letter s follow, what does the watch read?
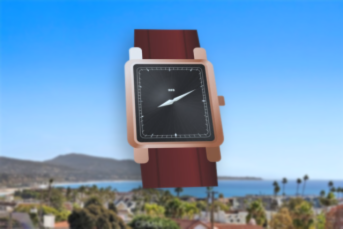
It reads 8h10
